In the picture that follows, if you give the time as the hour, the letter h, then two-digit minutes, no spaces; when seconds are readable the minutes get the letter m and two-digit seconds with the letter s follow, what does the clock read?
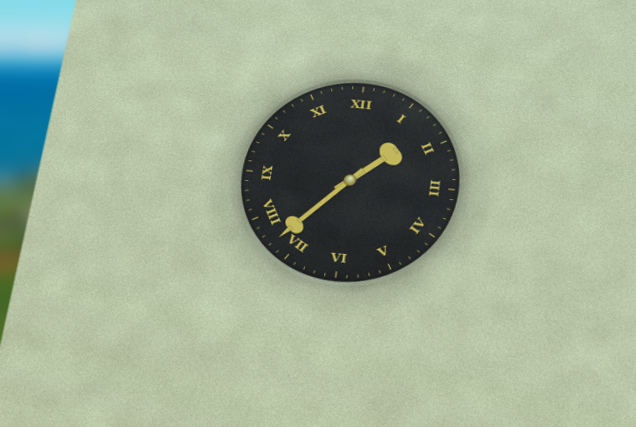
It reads 1h37
